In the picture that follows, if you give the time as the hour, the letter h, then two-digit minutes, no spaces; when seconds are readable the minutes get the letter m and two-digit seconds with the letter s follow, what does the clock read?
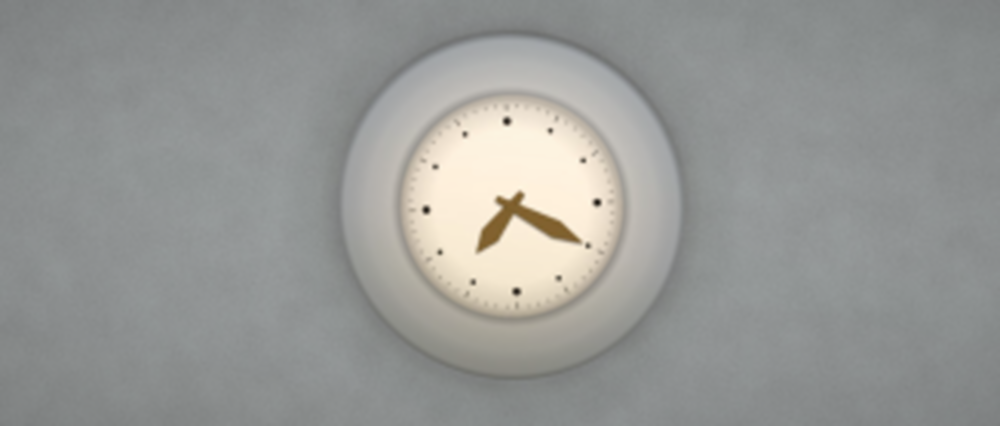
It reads 7h20
